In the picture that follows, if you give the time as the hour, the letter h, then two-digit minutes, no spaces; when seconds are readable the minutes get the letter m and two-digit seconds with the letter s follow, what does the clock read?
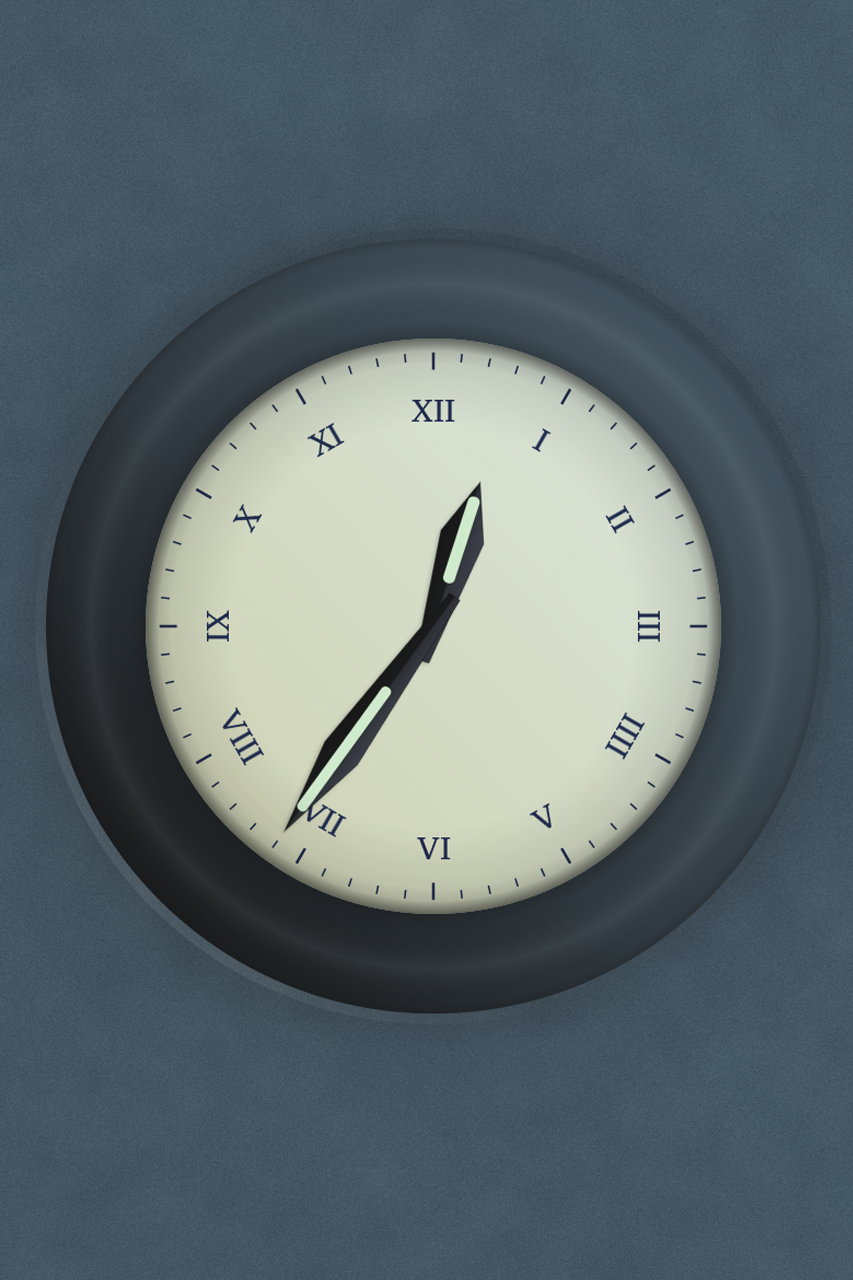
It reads 12h36
